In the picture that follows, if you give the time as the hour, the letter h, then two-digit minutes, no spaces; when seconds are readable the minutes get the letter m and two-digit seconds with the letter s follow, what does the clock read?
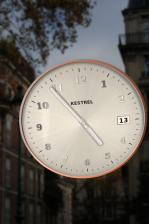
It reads 4h54
